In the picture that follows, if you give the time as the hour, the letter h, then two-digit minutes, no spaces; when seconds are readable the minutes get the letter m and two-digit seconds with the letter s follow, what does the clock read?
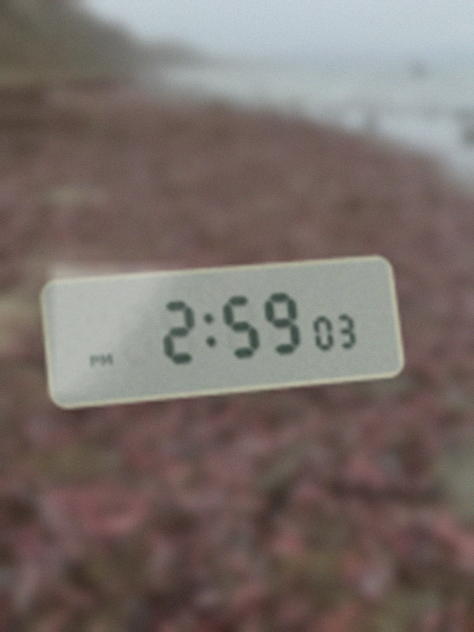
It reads 2h59m03s
